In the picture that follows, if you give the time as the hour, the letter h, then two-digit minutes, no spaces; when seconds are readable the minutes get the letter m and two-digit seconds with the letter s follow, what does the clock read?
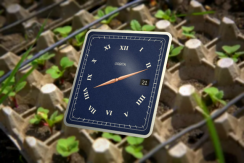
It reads 8h11
